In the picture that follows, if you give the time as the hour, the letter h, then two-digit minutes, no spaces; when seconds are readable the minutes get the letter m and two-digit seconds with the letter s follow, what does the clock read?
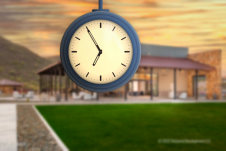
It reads 6h55
